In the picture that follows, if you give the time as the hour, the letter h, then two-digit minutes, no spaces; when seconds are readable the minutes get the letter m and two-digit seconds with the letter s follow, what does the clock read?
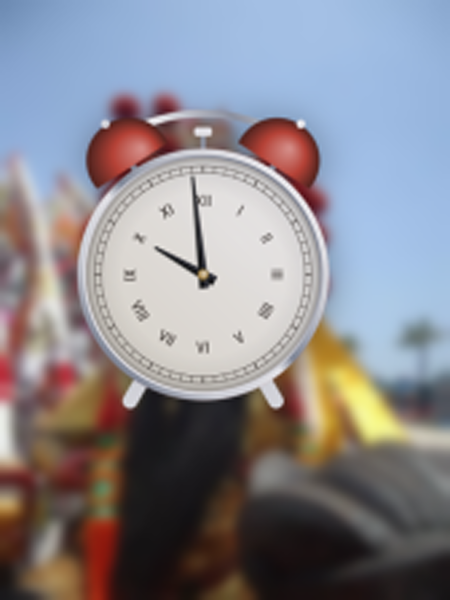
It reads 9h59
